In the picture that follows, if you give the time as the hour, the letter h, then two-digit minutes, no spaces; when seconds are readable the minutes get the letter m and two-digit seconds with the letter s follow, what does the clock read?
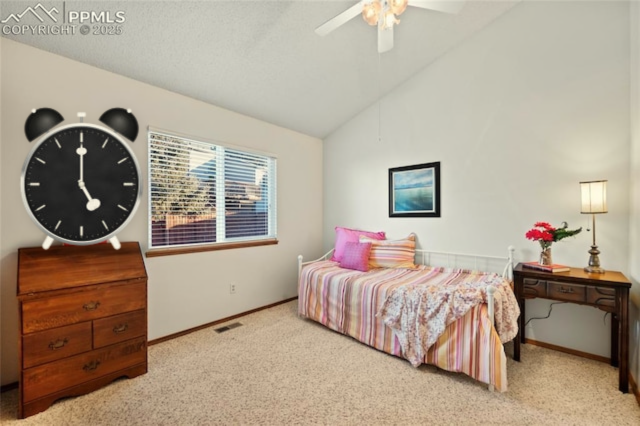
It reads 5h00
